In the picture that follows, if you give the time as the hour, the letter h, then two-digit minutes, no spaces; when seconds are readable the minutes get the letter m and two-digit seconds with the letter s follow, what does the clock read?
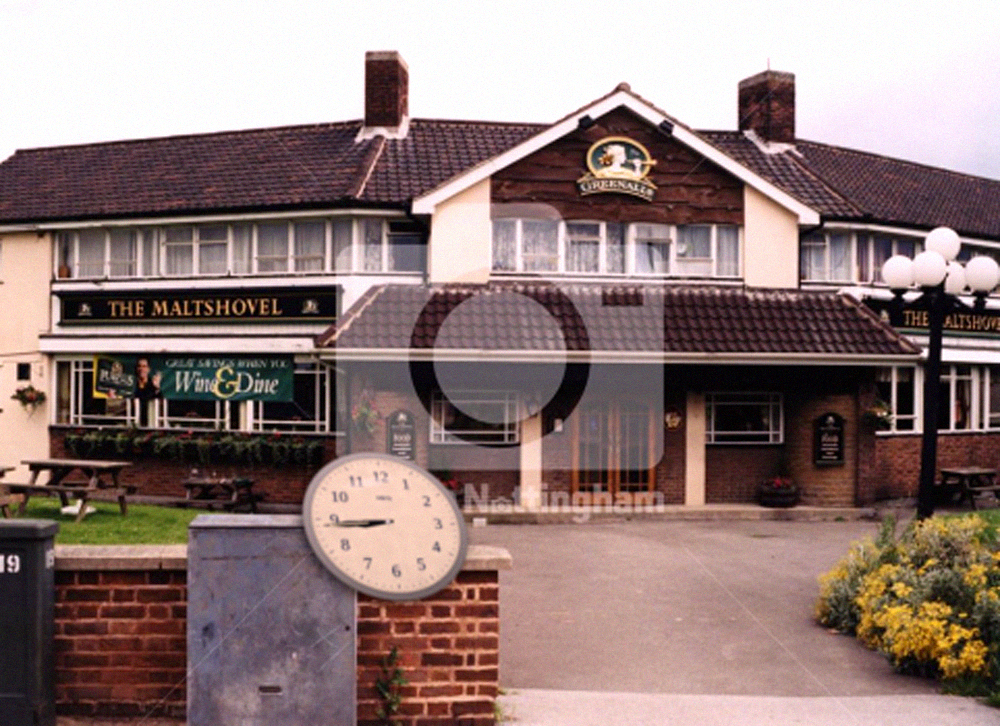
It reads 8h44
